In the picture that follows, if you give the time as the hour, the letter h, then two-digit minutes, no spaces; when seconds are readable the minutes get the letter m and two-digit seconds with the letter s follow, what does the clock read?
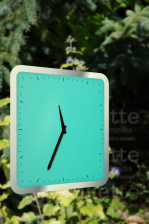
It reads 11h34
